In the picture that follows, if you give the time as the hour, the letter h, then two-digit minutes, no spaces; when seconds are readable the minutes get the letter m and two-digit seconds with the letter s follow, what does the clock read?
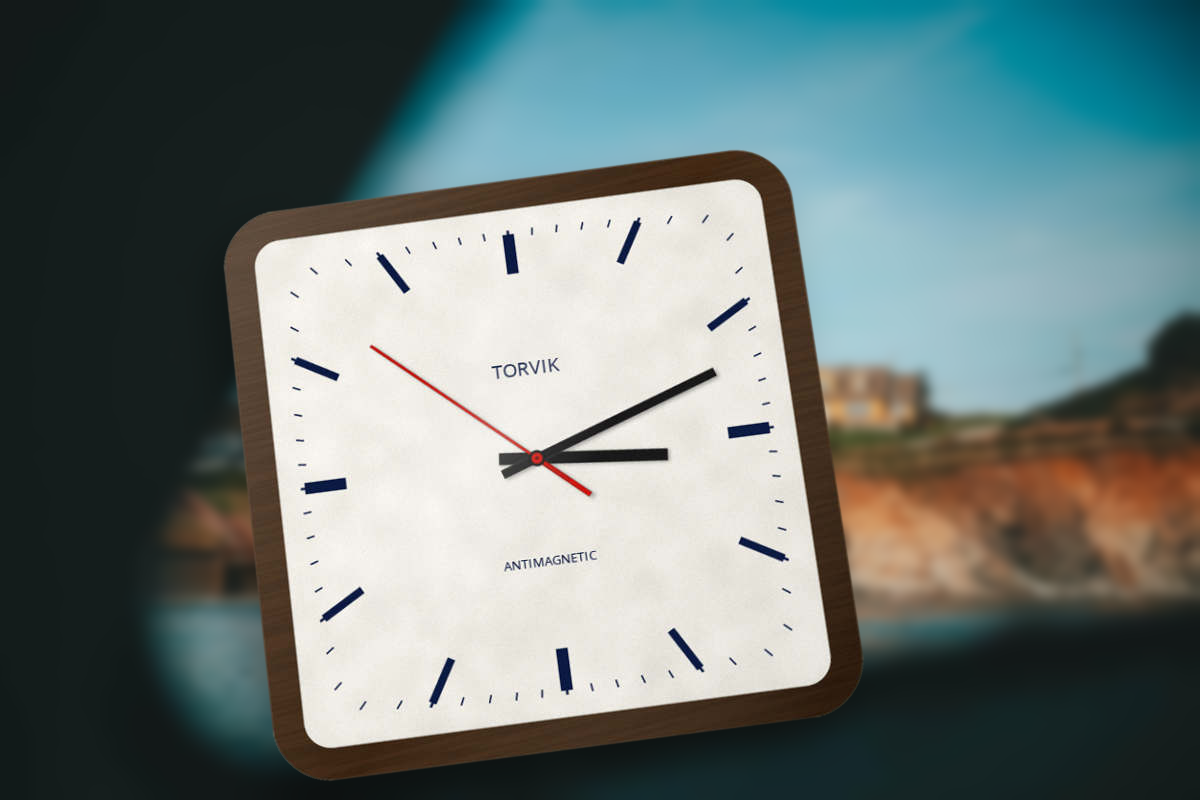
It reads 3h11m52s
